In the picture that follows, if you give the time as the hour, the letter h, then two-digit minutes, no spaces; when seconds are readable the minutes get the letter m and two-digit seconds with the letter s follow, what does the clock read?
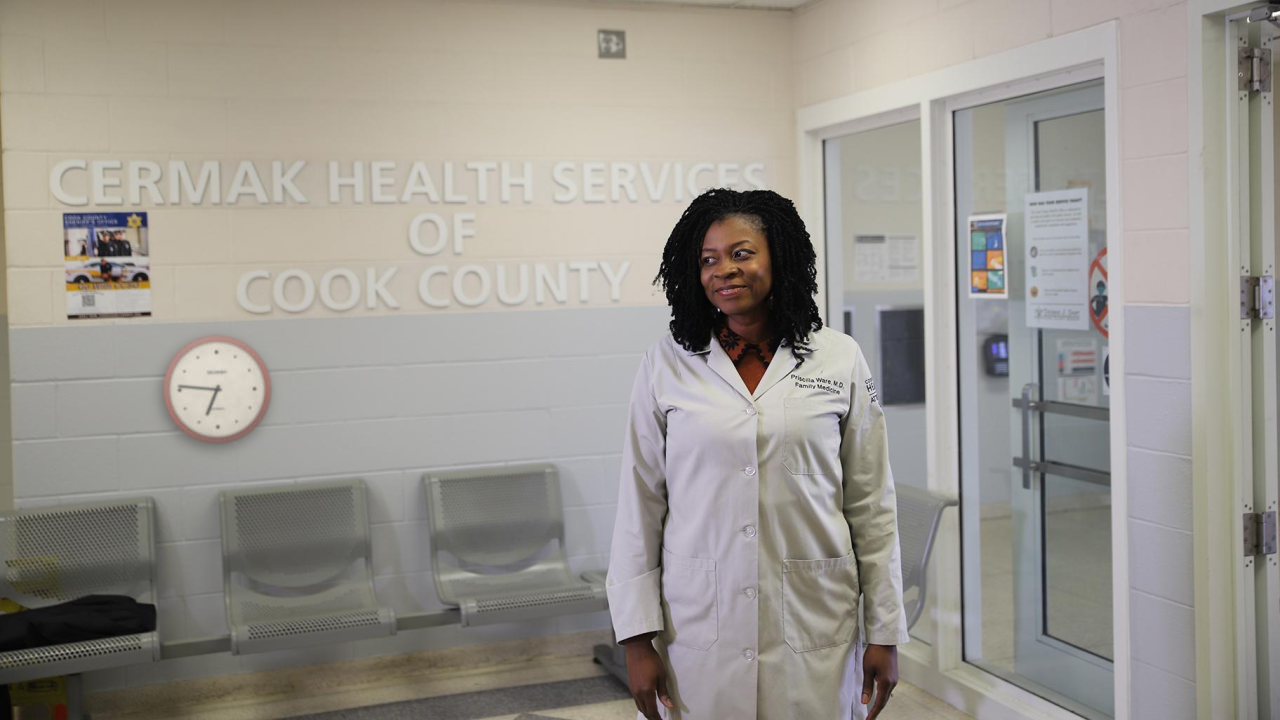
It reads 6h46
